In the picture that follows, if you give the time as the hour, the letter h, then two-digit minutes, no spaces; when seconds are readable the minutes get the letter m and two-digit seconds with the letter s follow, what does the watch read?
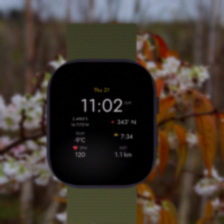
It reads 11h02
